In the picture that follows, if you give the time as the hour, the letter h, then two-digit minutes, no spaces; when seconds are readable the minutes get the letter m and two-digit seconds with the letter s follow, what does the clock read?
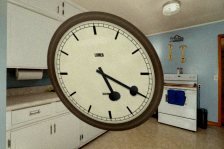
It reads 5h20
